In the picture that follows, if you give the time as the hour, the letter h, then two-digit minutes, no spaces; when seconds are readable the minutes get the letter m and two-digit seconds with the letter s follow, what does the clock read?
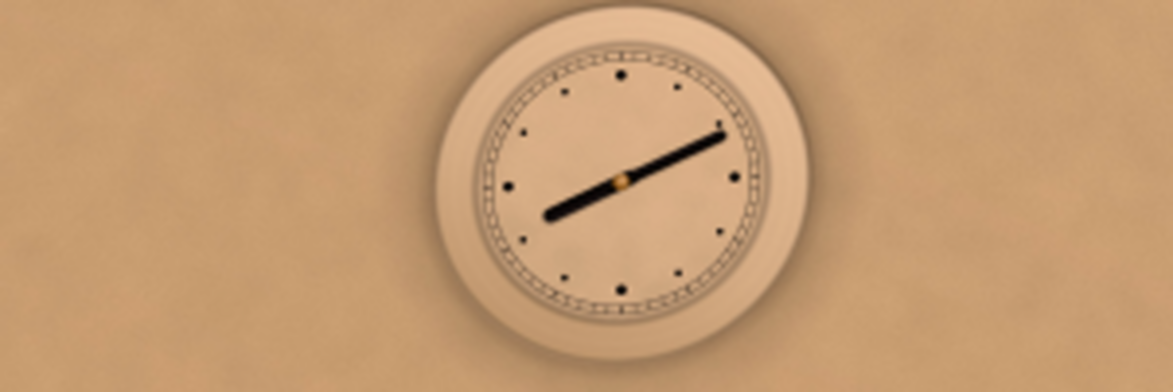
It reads 8h11
